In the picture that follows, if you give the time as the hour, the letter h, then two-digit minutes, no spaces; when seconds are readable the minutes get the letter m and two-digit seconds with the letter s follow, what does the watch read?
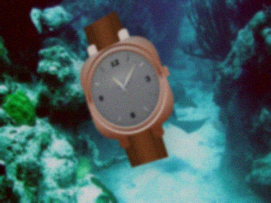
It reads 11h08
